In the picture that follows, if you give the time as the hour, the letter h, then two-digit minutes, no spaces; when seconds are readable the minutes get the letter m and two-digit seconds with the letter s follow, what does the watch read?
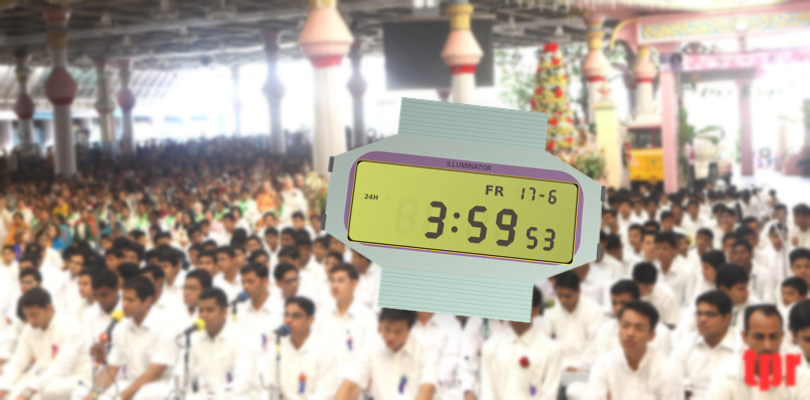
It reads 3h59m53s
